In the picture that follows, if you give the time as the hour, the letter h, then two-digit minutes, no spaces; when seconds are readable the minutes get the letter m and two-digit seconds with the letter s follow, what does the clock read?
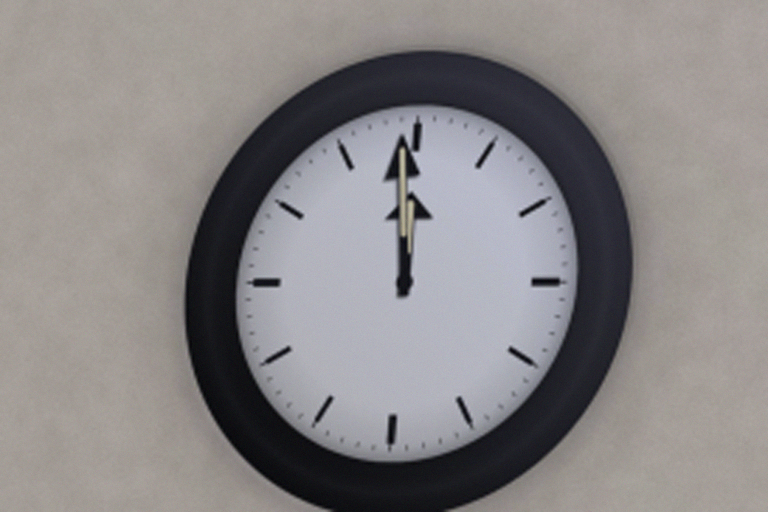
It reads 11h59
